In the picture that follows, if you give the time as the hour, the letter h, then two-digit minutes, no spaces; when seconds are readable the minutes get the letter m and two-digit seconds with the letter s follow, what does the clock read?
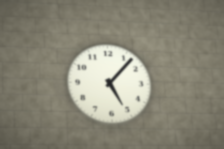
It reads 5h07
